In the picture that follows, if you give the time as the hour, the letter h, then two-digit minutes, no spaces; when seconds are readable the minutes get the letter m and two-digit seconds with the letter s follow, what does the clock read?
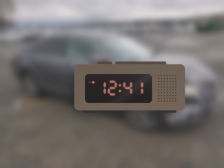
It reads 12h41
